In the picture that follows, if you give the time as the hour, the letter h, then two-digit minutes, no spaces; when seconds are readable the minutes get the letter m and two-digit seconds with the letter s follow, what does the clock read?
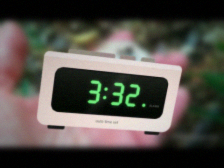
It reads 3h32
